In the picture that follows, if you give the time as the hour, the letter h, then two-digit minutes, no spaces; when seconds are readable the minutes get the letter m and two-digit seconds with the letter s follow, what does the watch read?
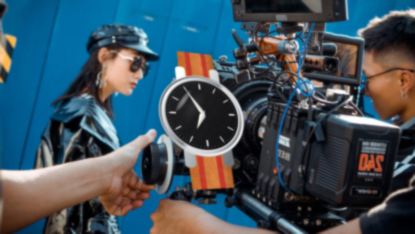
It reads 6h55
